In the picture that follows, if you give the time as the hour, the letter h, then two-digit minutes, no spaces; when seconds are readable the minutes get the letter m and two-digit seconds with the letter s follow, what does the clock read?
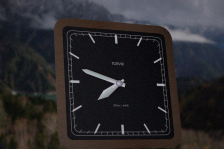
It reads 7h48
